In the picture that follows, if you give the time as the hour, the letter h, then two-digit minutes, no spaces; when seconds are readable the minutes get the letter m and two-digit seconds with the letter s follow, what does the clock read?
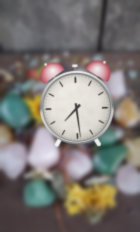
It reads 7h29
